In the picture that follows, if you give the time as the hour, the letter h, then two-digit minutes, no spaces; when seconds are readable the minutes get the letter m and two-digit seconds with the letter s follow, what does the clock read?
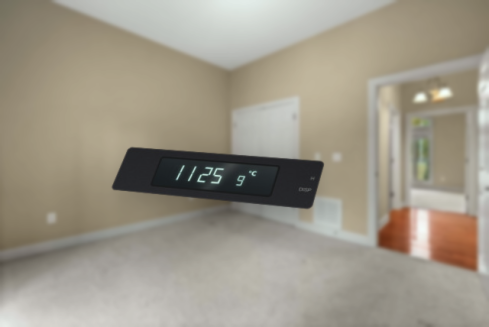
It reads 11h25
